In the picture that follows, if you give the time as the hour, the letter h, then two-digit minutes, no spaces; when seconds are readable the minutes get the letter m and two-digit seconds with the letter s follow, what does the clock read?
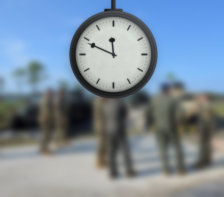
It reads 11h49
